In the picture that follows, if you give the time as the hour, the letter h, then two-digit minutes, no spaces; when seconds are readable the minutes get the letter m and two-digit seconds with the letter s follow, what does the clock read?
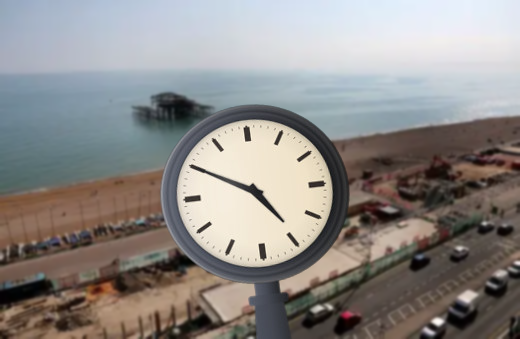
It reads 4h50
